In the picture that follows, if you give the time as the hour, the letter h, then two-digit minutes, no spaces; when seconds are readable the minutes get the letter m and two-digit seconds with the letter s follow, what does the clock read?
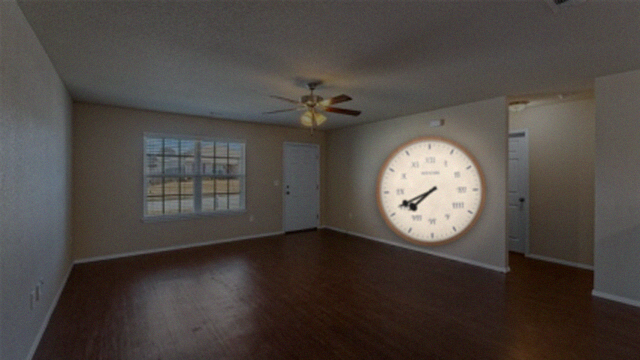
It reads 7h41
